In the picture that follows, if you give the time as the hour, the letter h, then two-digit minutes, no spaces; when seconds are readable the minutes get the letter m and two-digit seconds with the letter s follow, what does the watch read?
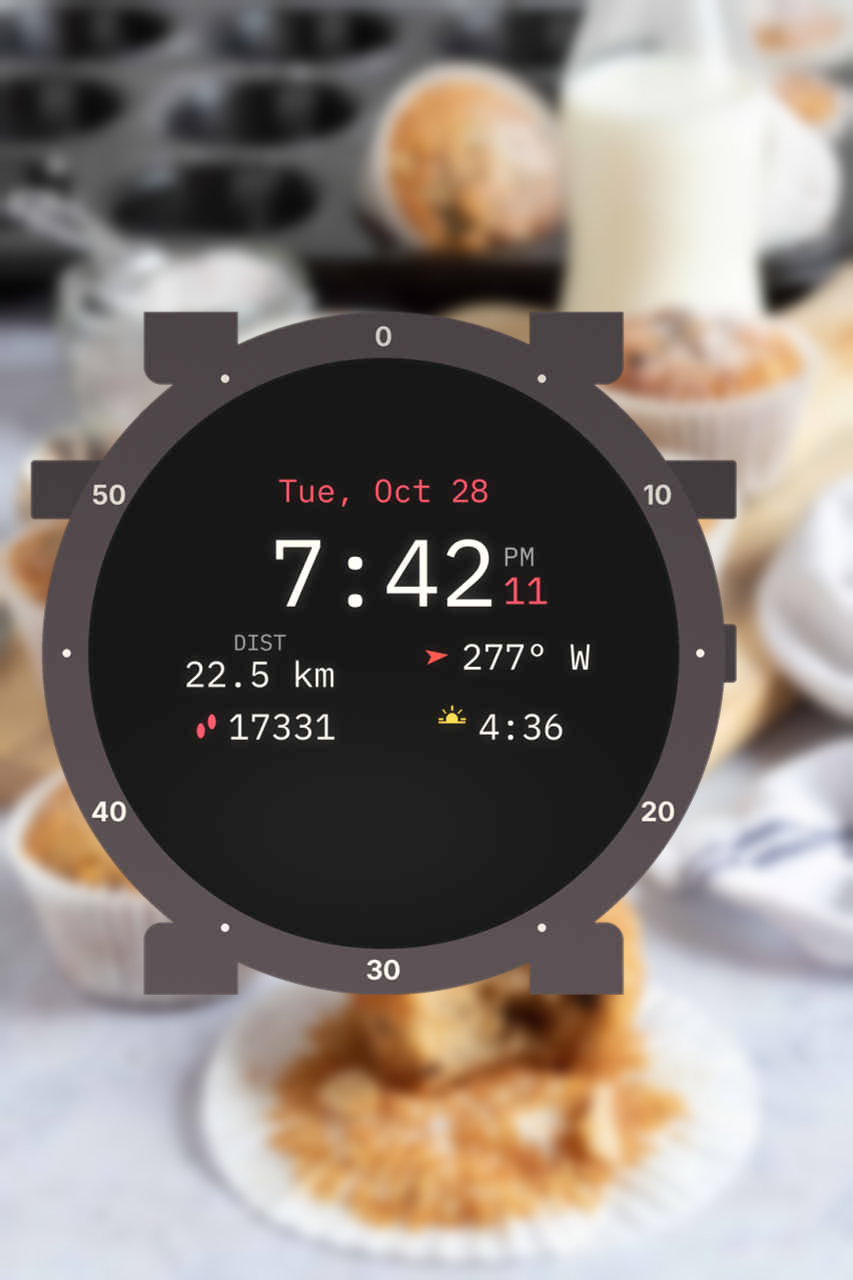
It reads 7h42m11s
